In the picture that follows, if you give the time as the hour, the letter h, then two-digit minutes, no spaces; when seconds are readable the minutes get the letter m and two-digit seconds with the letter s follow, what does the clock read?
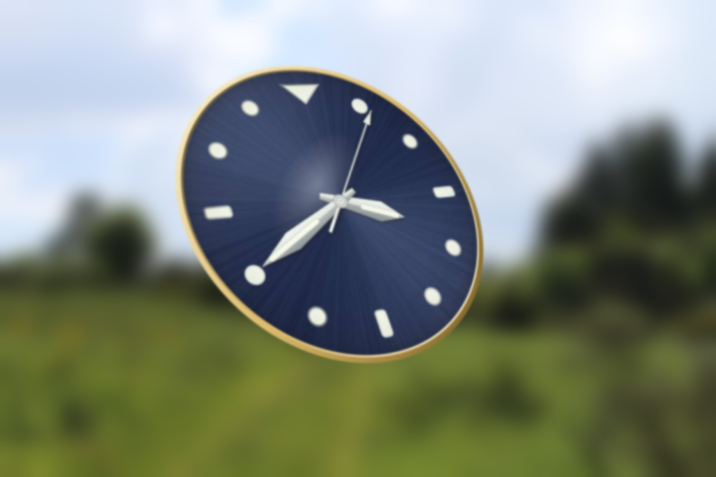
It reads 3h40m06s
